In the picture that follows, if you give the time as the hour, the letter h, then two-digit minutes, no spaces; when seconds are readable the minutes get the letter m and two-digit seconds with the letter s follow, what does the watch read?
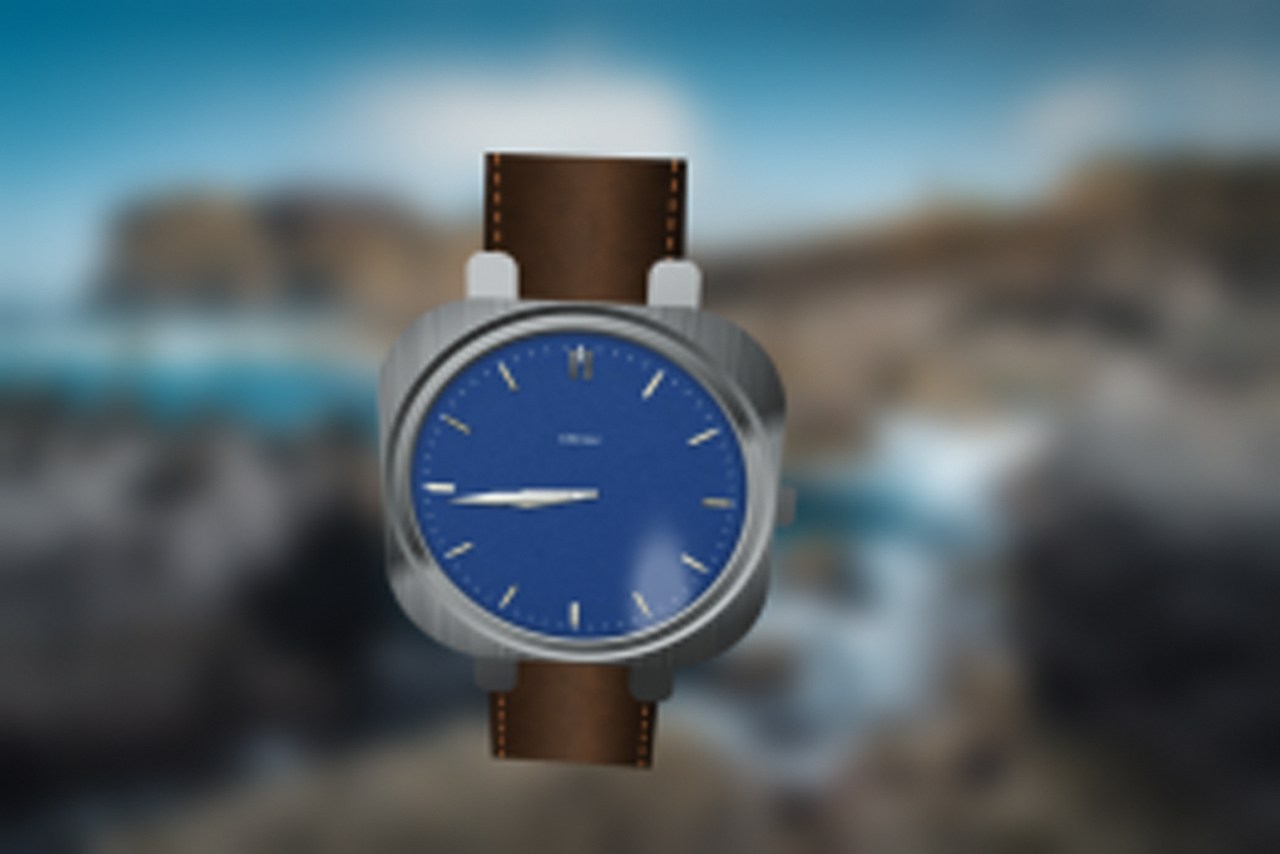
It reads 8h44
